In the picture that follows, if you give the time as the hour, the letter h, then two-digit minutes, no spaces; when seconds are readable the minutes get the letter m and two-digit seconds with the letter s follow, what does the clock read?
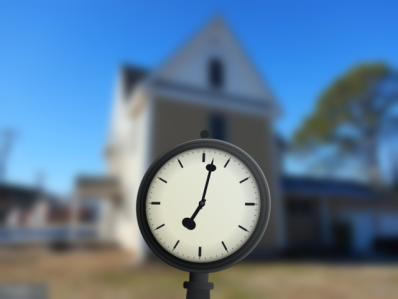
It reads 7h02
